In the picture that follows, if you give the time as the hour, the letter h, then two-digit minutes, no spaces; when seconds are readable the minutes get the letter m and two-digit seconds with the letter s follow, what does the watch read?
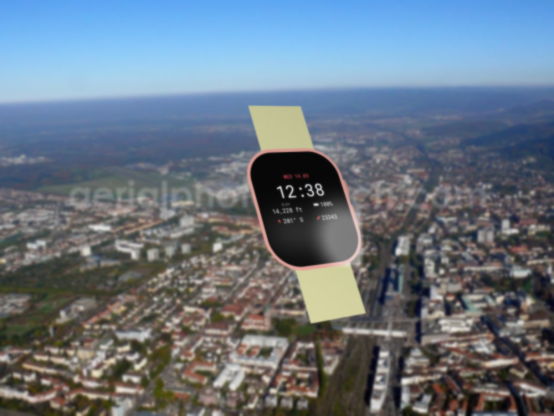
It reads 12h38
